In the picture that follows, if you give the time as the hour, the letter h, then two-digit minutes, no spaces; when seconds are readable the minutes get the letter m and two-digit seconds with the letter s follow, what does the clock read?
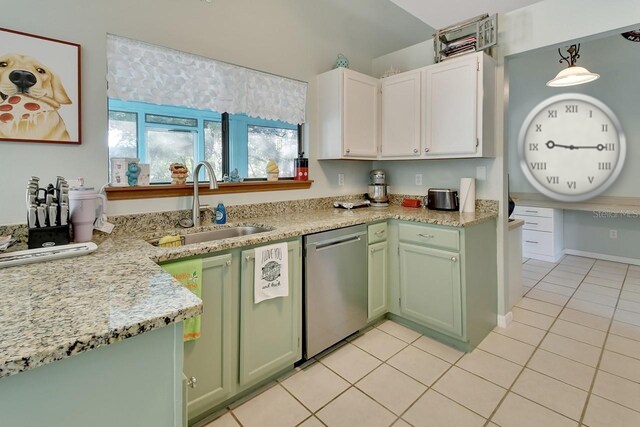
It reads 9h15
